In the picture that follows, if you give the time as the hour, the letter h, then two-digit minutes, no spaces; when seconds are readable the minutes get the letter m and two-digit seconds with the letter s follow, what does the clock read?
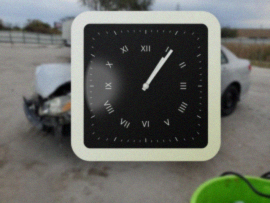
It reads 1h06
